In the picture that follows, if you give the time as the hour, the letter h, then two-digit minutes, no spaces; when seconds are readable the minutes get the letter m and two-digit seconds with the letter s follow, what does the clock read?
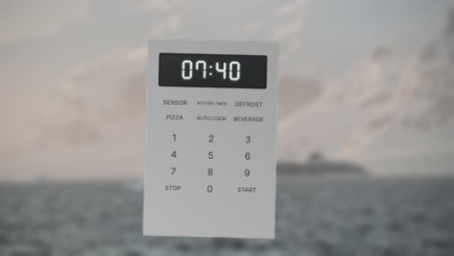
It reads 7h40
